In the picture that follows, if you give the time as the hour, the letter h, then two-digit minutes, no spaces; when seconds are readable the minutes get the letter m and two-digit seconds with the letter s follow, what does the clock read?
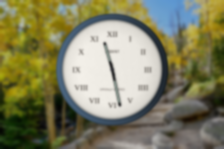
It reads 11h28
